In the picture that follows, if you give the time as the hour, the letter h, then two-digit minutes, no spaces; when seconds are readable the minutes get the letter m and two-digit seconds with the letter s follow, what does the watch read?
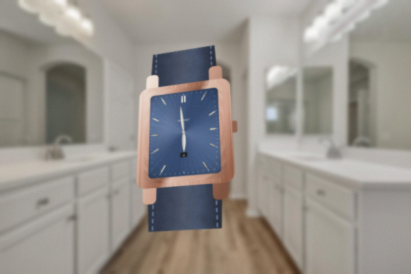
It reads 5h59
